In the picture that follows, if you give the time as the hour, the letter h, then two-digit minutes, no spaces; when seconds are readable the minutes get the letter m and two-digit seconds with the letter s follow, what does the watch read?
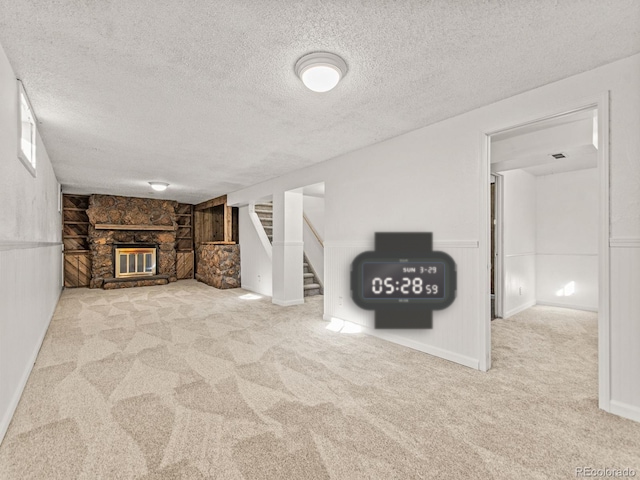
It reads 5h28
